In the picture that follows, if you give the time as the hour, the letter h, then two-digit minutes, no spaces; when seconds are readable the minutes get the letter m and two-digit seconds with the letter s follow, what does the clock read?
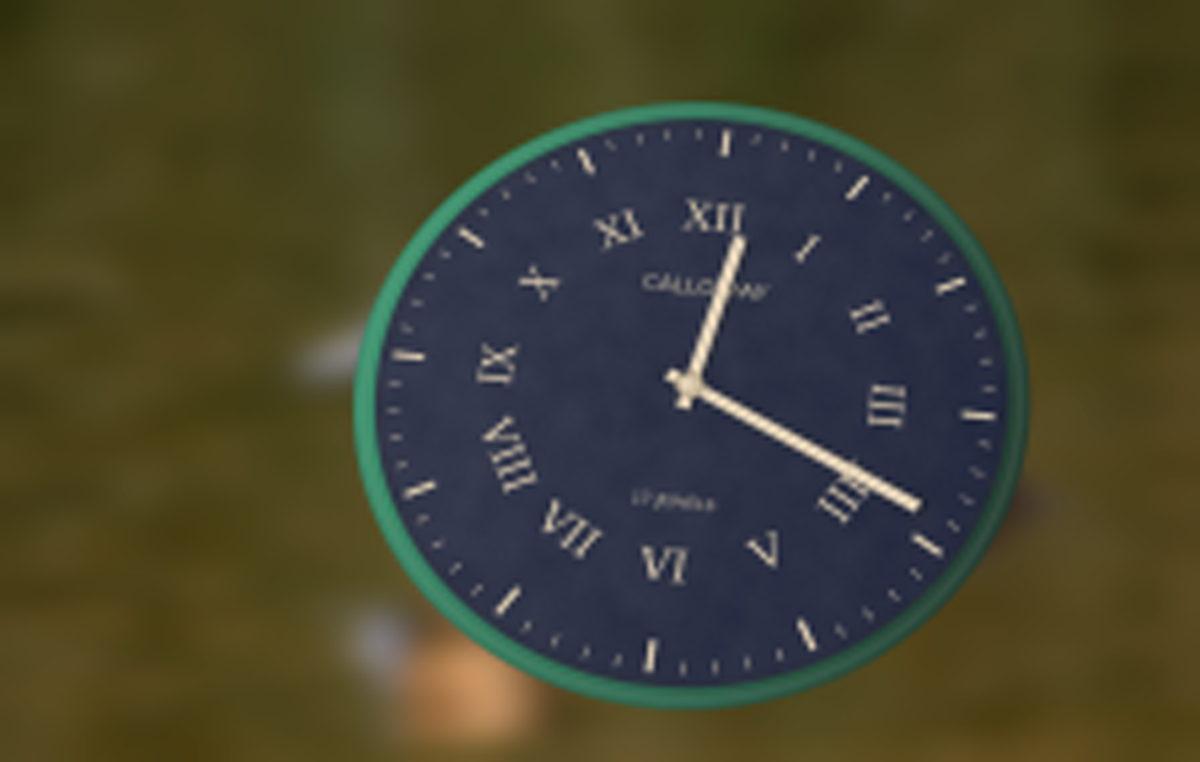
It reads 12h19
